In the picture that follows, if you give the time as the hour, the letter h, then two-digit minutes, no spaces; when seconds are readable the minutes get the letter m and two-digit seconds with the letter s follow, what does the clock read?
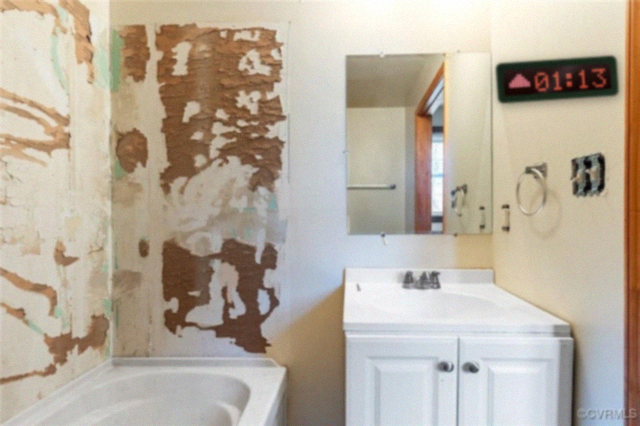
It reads 1h13
